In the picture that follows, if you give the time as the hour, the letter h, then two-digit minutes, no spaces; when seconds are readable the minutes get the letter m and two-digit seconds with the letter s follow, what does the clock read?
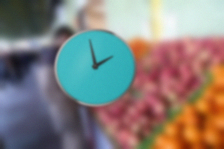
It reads 1h58
